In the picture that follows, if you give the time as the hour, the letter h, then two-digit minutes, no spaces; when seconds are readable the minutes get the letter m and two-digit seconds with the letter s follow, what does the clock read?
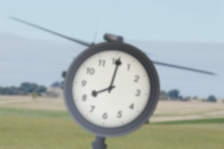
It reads 8h01
